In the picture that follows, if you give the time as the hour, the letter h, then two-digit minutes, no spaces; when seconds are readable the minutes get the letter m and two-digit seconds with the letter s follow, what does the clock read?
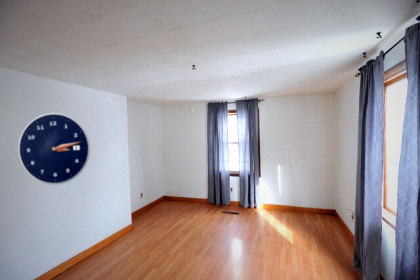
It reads 3h13
